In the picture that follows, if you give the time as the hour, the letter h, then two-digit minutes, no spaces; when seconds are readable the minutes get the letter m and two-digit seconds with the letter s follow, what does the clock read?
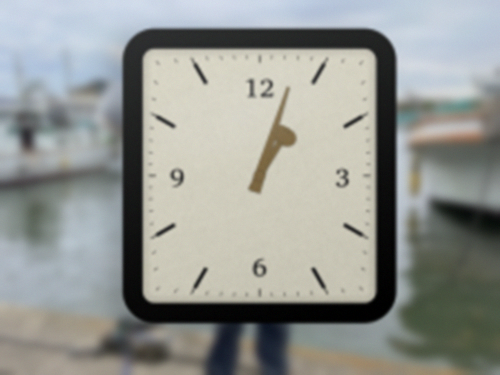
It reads 1h03
